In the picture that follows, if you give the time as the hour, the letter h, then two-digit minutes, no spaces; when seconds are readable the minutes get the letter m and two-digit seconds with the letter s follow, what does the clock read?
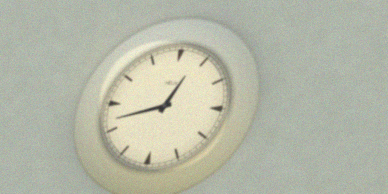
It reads 12h42
